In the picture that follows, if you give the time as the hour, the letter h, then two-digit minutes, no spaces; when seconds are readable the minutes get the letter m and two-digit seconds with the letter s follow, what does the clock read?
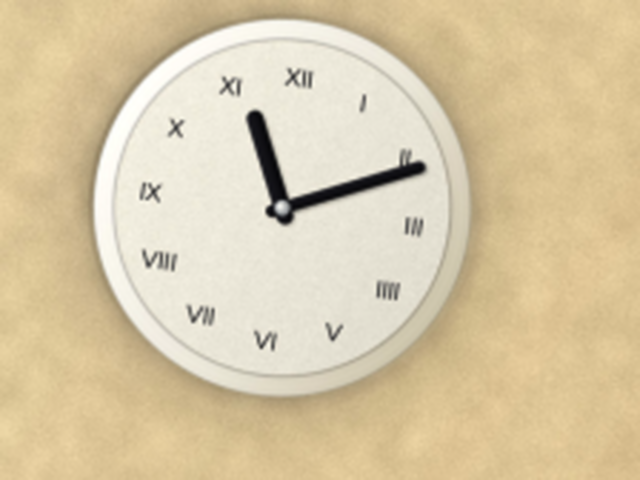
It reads 11h11
